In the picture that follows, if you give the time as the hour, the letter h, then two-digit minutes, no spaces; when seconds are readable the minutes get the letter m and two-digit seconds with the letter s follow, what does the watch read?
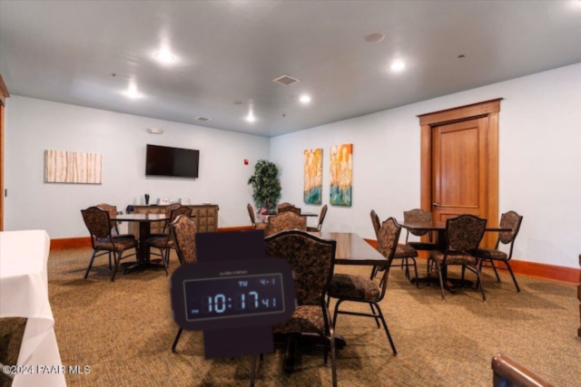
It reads 10h17
